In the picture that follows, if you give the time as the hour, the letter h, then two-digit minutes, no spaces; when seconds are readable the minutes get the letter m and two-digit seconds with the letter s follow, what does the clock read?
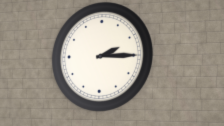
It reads 2h15
